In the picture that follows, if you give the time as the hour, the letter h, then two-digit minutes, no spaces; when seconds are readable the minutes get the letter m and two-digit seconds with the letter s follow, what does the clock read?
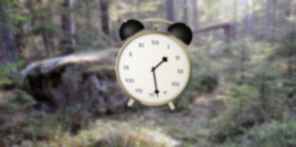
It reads 1h28
